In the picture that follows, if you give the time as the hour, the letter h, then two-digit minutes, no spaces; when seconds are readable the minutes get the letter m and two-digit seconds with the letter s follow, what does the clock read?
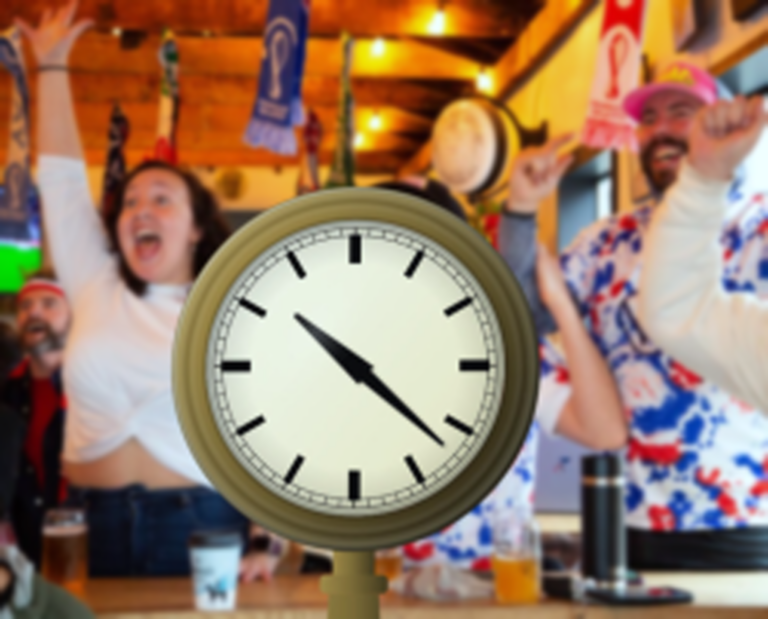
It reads 10h22
